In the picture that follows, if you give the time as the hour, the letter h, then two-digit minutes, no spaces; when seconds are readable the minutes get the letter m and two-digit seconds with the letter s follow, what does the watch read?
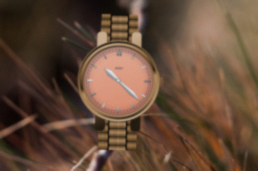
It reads 10h22
